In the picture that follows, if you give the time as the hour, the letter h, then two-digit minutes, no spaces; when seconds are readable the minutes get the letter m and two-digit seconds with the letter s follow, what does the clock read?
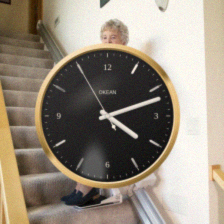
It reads 4h11m55s
